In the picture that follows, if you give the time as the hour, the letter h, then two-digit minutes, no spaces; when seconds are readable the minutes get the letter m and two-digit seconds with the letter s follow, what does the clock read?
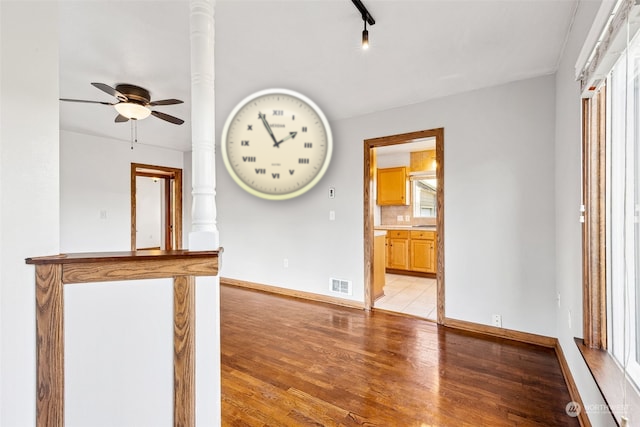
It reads 1h55
